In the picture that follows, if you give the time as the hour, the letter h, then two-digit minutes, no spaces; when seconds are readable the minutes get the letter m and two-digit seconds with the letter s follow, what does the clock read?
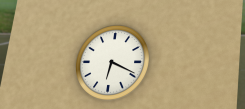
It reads 6h19
